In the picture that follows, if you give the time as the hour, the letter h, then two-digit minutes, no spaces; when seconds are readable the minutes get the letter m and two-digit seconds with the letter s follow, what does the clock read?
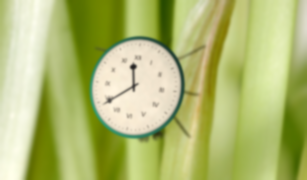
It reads 11h39
